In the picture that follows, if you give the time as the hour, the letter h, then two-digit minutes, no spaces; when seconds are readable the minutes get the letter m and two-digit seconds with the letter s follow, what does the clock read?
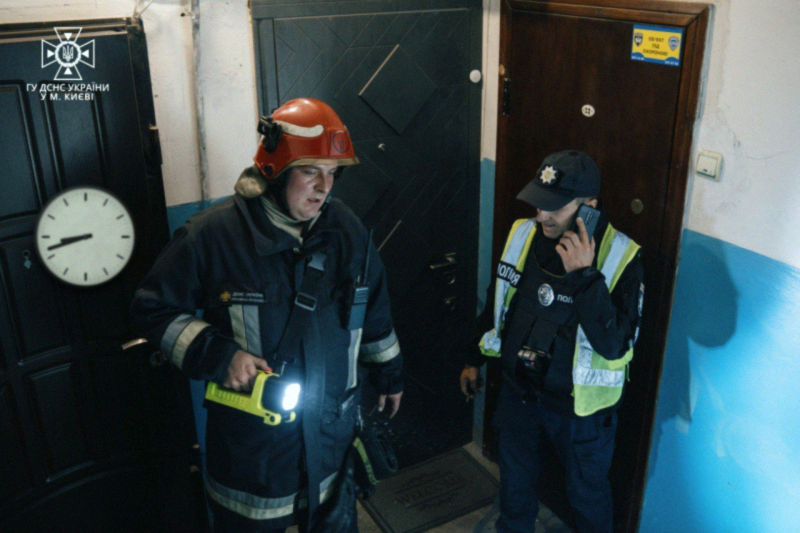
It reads 8h42
